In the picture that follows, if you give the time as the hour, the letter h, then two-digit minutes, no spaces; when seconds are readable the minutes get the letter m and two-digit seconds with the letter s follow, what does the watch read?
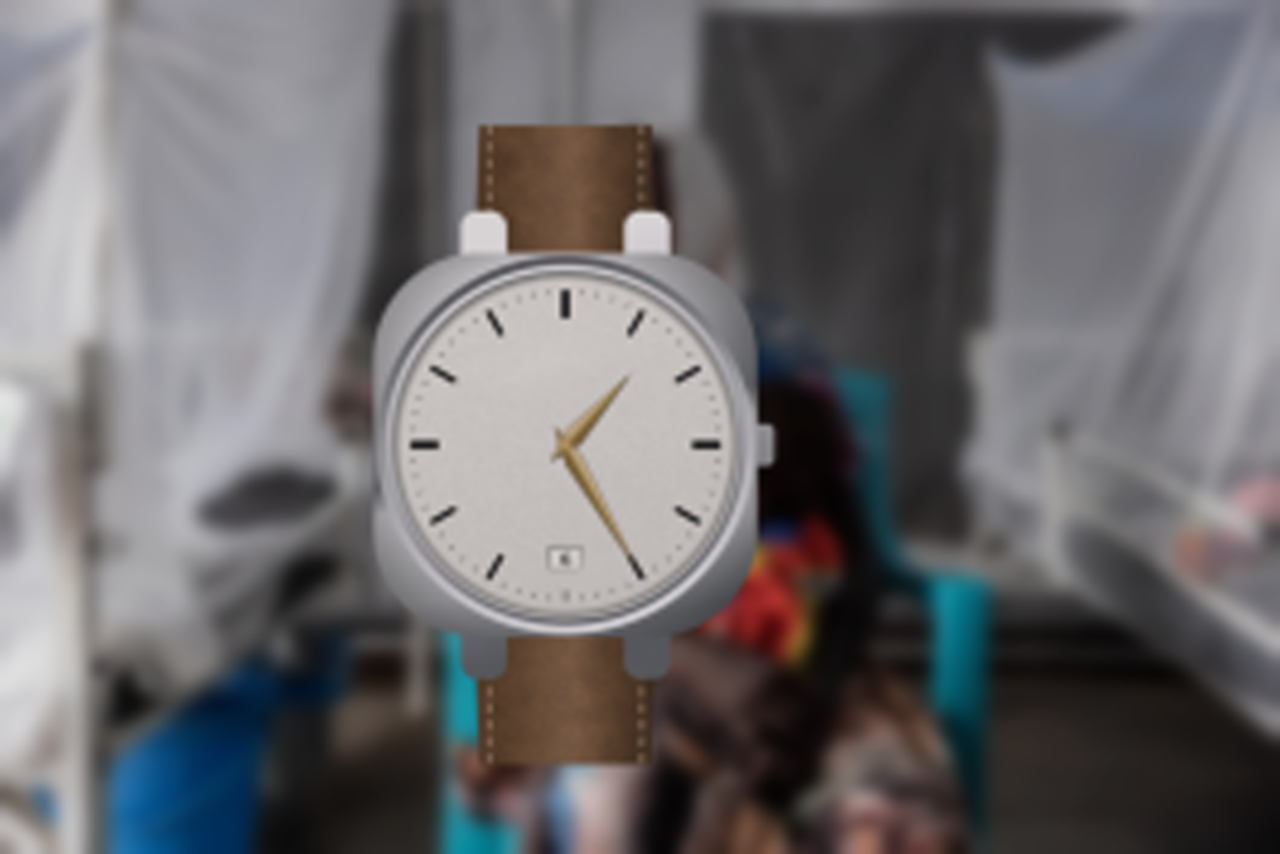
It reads 1h25
